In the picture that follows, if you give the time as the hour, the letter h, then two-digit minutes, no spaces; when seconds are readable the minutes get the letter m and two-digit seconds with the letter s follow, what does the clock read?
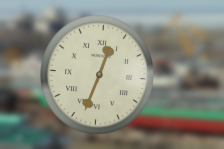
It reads 12h33
